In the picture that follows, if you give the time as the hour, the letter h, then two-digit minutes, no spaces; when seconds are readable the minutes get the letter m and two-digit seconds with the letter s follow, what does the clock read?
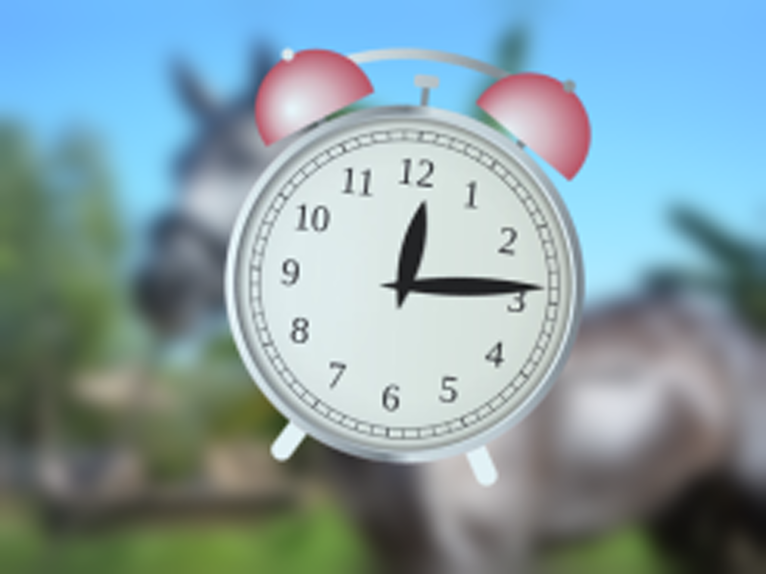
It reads 12h14
